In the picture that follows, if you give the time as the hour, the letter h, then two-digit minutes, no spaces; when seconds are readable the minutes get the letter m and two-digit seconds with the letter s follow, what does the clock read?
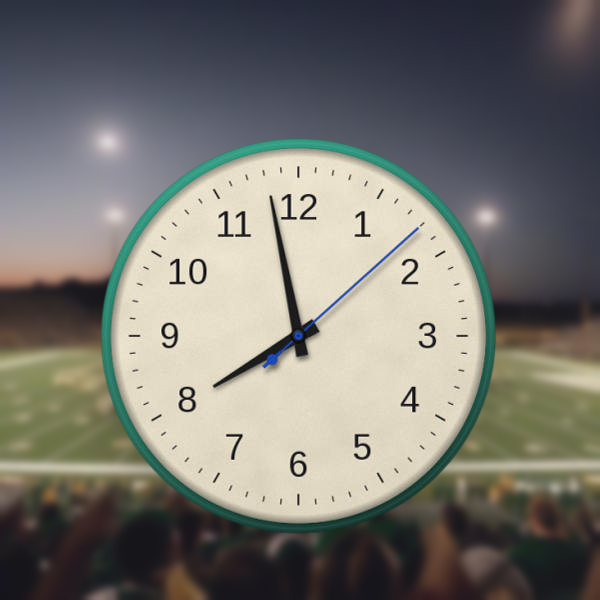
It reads 7h58m08s
